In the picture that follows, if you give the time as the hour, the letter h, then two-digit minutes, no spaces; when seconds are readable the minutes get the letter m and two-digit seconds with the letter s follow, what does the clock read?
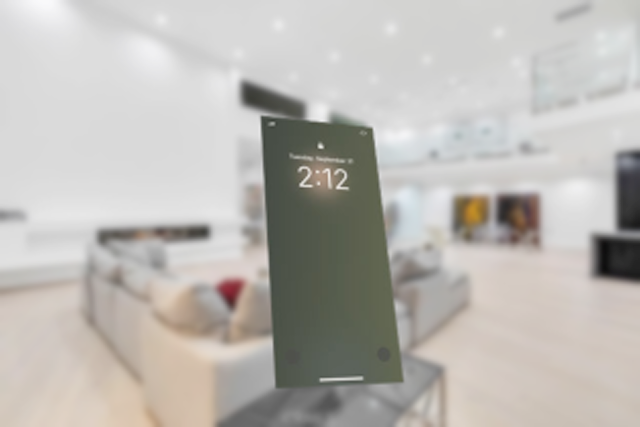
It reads 2h12
